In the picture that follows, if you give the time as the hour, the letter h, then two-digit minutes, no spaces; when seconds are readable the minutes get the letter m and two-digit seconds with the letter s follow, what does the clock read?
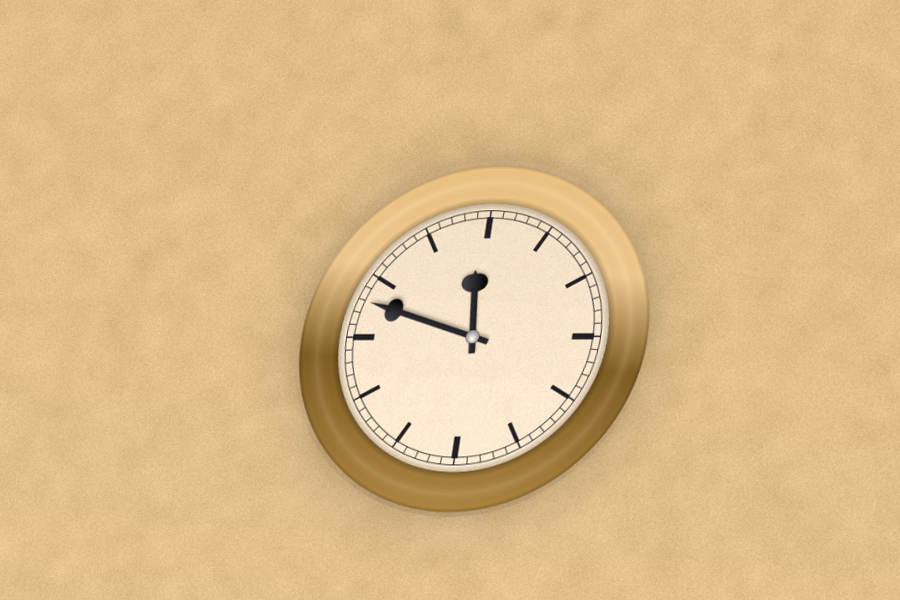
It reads 11h48
